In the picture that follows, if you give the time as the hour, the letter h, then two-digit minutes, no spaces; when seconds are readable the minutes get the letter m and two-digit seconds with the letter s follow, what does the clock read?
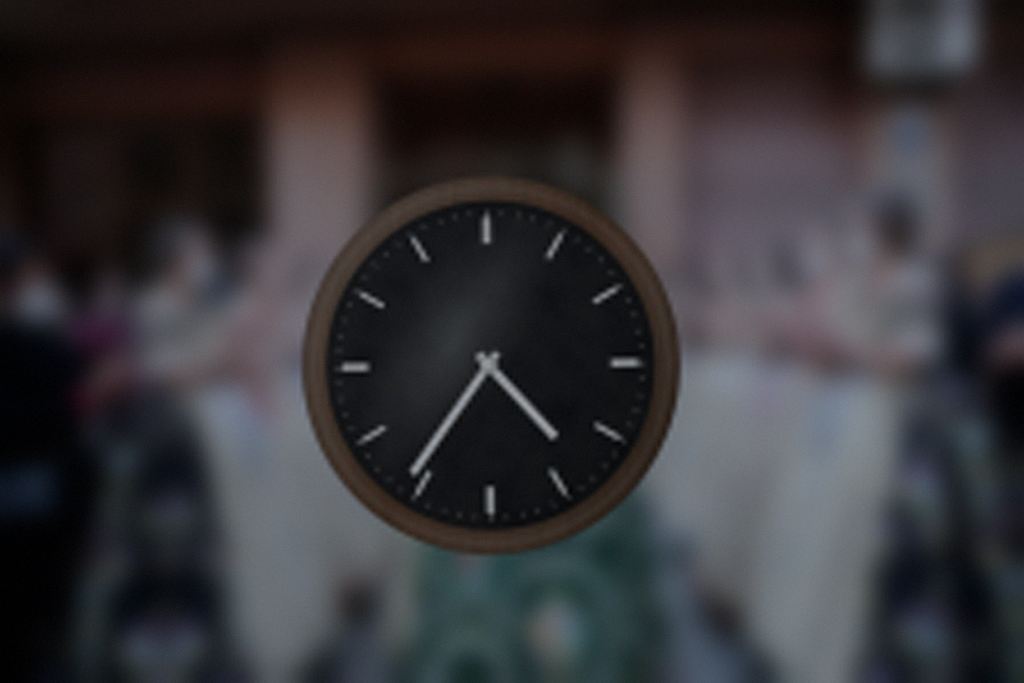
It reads 4h36
